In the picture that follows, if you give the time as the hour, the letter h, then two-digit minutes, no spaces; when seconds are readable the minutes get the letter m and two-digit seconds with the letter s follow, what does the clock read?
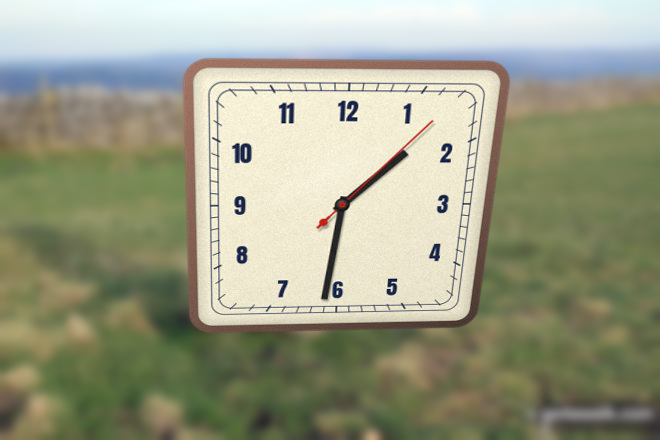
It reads 1h31m07s
